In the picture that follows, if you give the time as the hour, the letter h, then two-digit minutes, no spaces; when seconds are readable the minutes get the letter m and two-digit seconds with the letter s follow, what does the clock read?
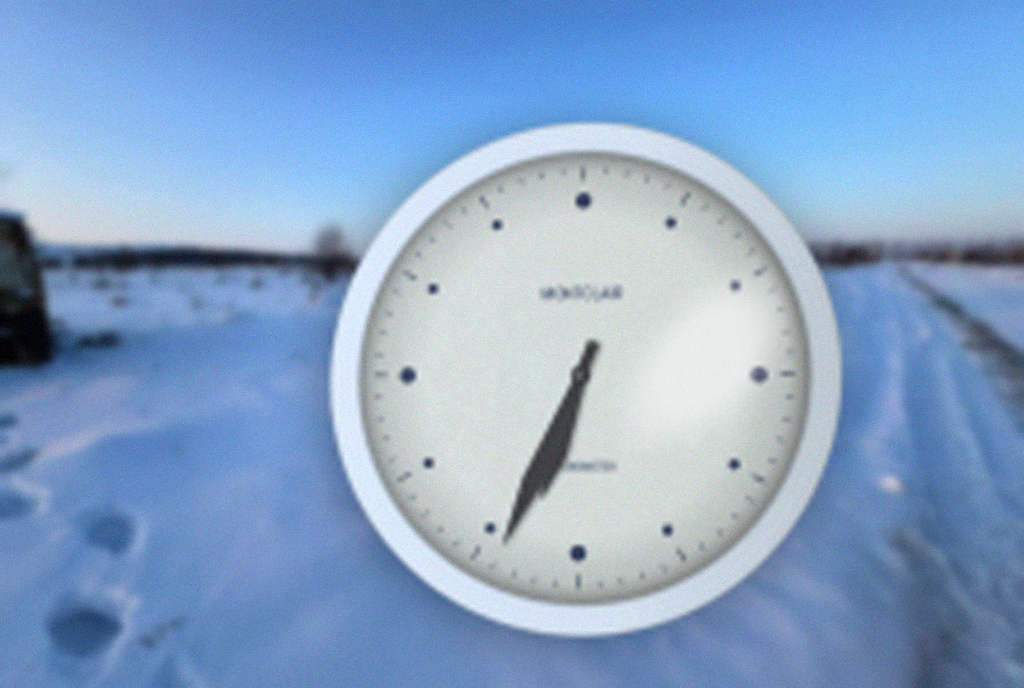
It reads 6h34
